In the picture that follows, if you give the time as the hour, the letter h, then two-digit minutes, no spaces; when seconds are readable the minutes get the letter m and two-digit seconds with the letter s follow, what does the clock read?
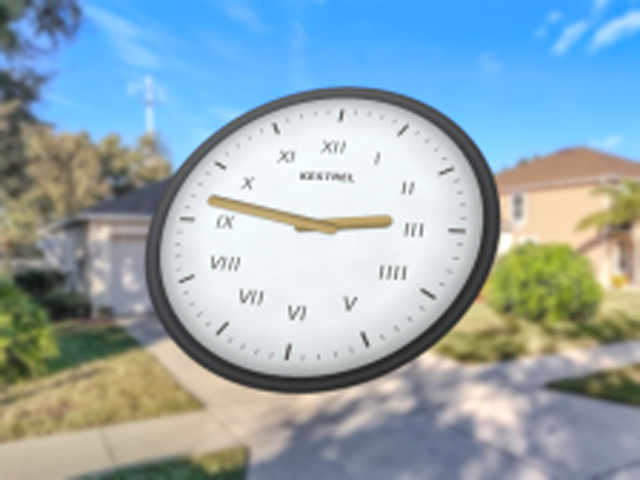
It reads 2h47
